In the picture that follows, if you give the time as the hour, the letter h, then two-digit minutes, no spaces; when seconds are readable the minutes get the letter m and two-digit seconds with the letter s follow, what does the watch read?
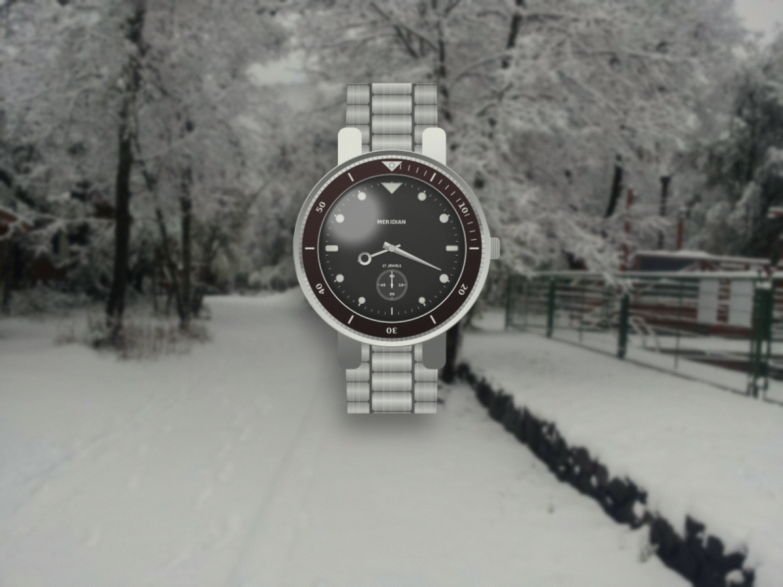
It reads 8h19
